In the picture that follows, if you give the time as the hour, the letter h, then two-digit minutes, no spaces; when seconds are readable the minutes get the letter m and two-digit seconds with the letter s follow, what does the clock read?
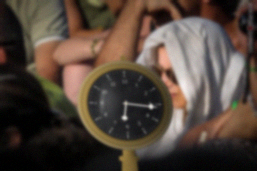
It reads 6h16
